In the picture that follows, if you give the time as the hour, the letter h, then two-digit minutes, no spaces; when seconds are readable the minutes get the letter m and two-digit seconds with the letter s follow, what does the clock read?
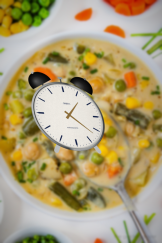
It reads 1h22
